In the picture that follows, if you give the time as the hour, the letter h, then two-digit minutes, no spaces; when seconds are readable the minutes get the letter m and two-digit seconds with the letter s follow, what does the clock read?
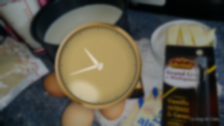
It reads 10h42
